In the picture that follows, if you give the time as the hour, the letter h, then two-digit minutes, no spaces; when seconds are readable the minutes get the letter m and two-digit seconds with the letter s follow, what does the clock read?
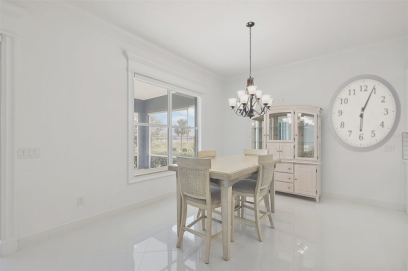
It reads 6h04
